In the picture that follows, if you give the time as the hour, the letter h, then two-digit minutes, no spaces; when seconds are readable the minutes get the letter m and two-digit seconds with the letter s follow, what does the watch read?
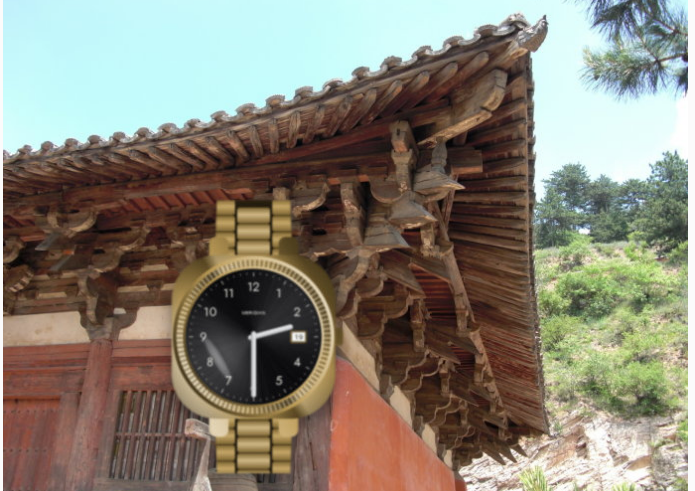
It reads 2h30
